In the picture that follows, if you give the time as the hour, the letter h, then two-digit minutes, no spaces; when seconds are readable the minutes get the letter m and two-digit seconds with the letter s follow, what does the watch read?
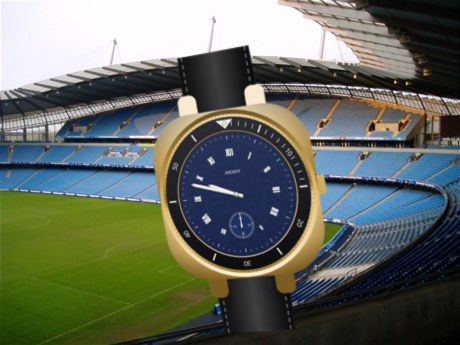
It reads 9h48
